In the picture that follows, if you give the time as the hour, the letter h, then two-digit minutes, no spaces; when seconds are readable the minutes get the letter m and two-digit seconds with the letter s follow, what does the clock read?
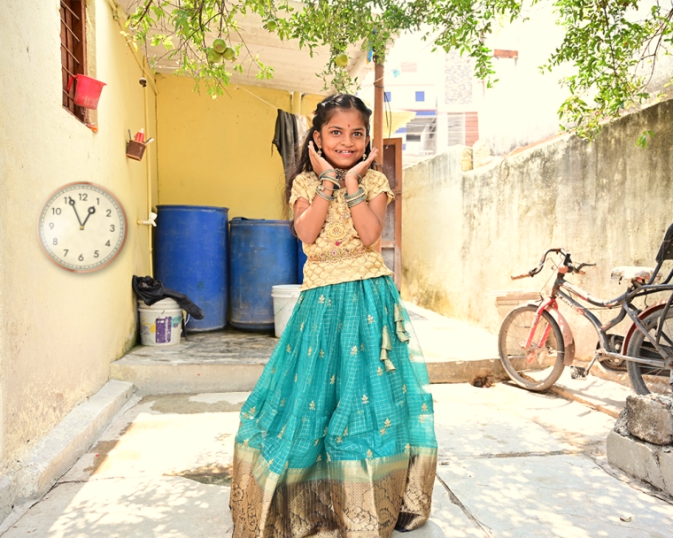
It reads 12h56
